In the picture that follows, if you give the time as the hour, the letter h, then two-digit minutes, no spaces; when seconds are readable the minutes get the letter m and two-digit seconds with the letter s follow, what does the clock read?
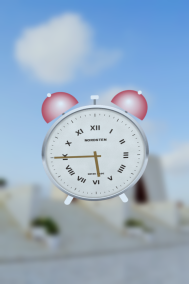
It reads 5h45
